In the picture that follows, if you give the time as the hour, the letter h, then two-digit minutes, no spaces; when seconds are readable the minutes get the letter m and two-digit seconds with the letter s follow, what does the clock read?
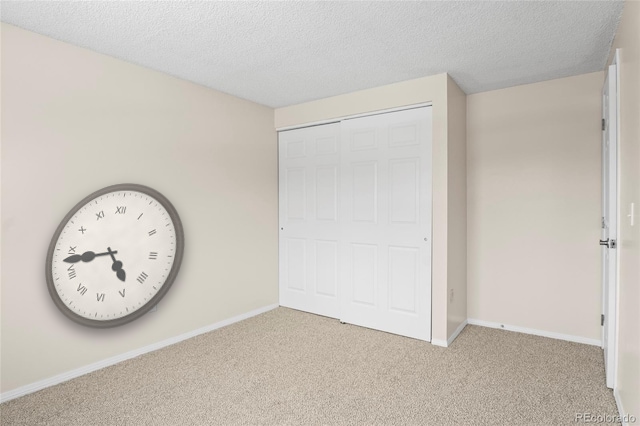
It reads 4h43
